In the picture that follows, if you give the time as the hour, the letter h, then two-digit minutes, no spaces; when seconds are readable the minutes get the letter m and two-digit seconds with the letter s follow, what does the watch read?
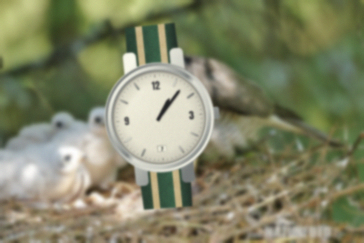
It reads 1h07
